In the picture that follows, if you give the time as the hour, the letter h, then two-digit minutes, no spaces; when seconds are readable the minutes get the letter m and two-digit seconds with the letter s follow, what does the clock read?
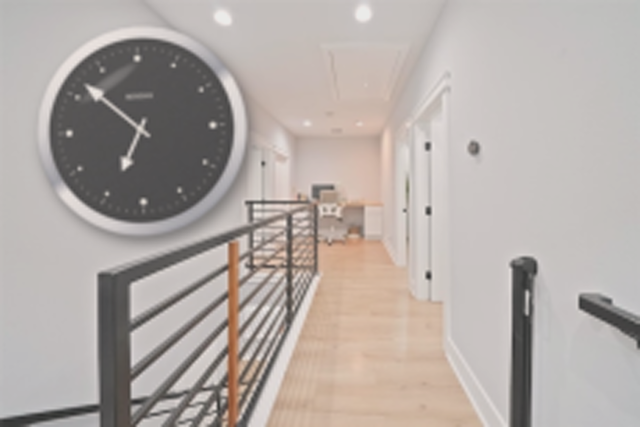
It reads 6h52
